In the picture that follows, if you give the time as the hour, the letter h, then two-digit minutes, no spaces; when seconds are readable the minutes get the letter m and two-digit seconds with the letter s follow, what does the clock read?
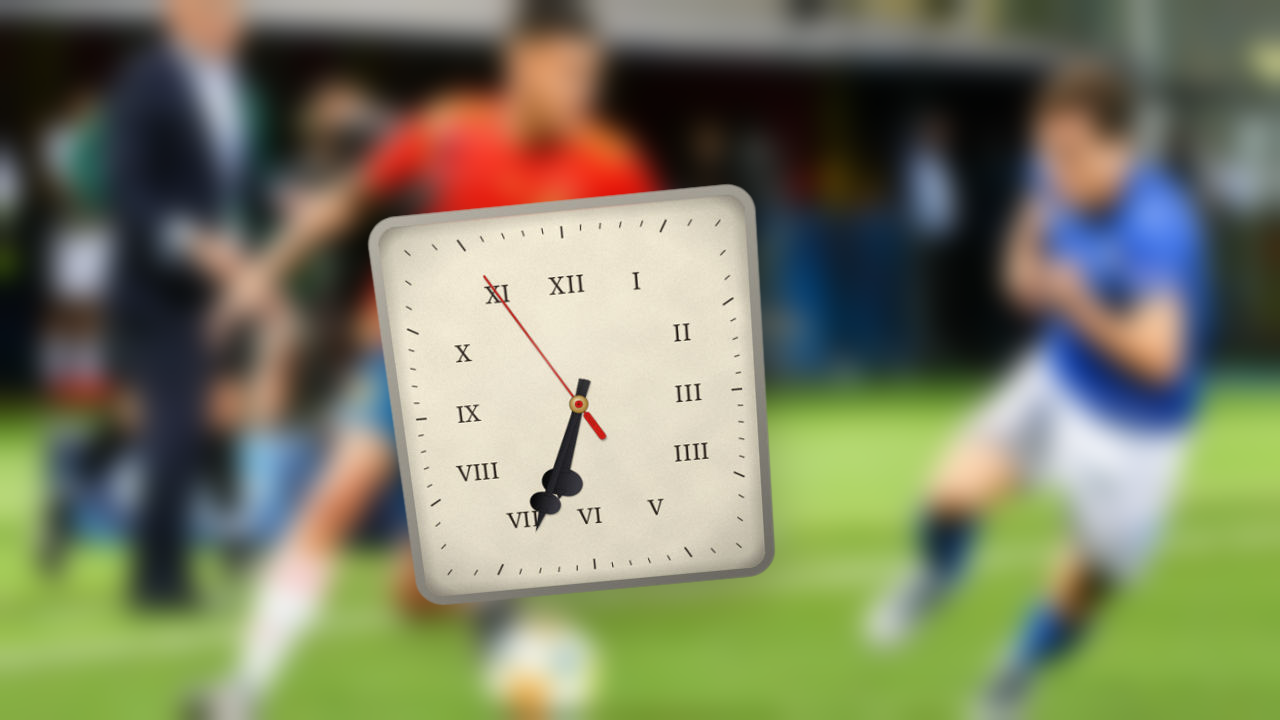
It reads 6h33m55s
